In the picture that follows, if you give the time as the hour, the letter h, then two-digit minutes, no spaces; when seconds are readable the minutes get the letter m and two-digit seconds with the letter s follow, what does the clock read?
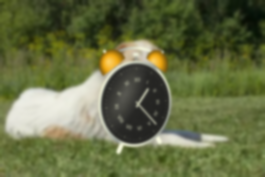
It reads 1h23
